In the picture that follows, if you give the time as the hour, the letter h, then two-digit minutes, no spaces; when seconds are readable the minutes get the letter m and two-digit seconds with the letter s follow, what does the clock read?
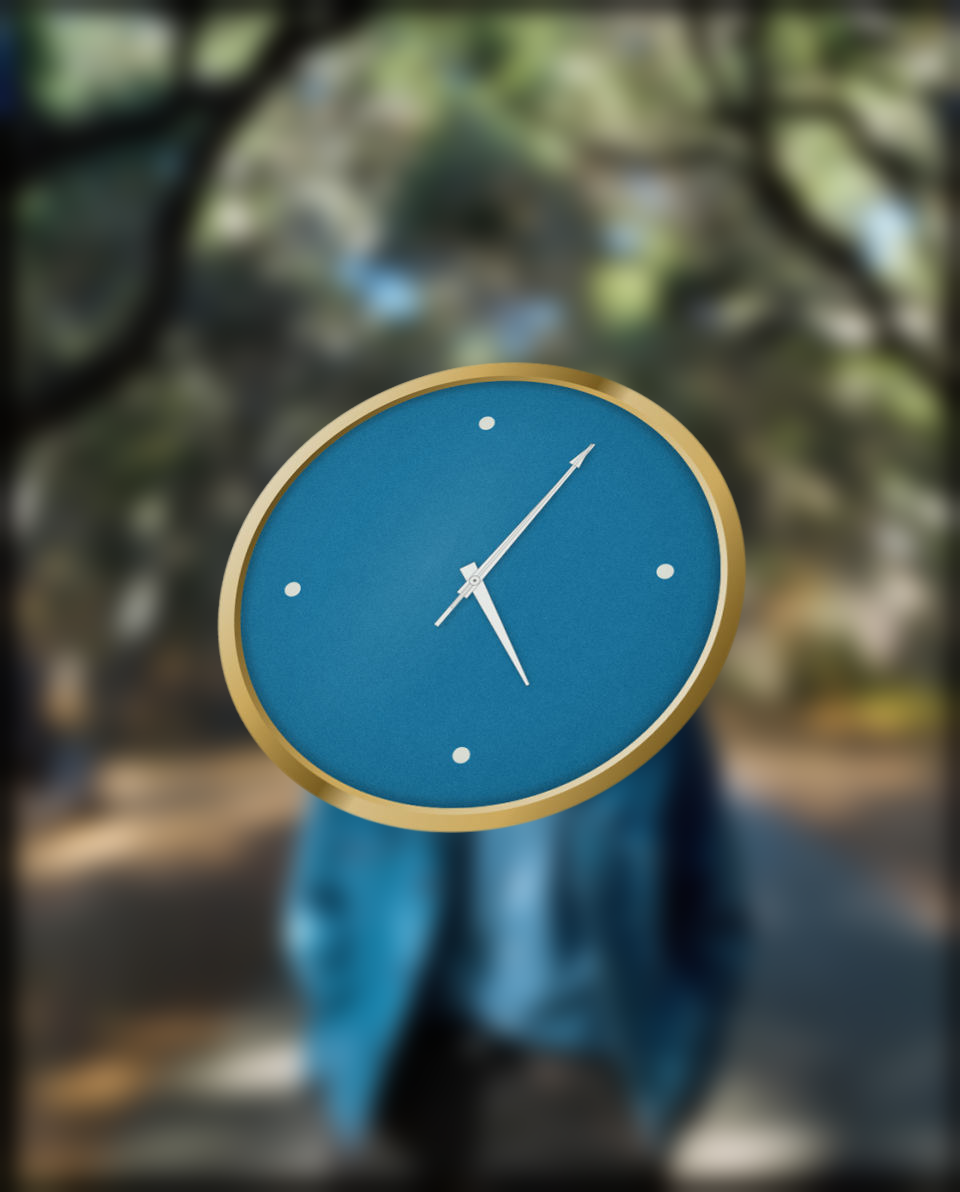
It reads 5h06m06s
